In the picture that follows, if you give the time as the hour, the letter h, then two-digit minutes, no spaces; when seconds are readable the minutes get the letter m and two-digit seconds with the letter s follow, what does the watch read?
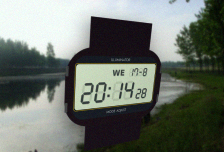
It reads 20h14m28s
